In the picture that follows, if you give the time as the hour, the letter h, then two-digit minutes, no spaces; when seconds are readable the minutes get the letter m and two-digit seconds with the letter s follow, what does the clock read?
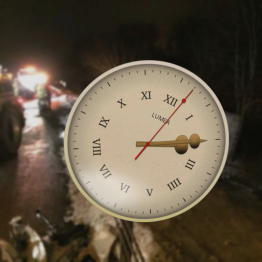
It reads 2h10m02s
